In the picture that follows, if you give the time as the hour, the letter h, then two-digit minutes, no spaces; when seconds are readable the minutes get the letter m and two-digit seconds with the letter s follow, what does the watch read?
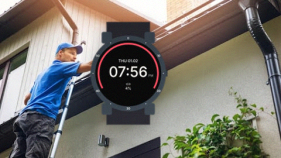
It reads 7h56
